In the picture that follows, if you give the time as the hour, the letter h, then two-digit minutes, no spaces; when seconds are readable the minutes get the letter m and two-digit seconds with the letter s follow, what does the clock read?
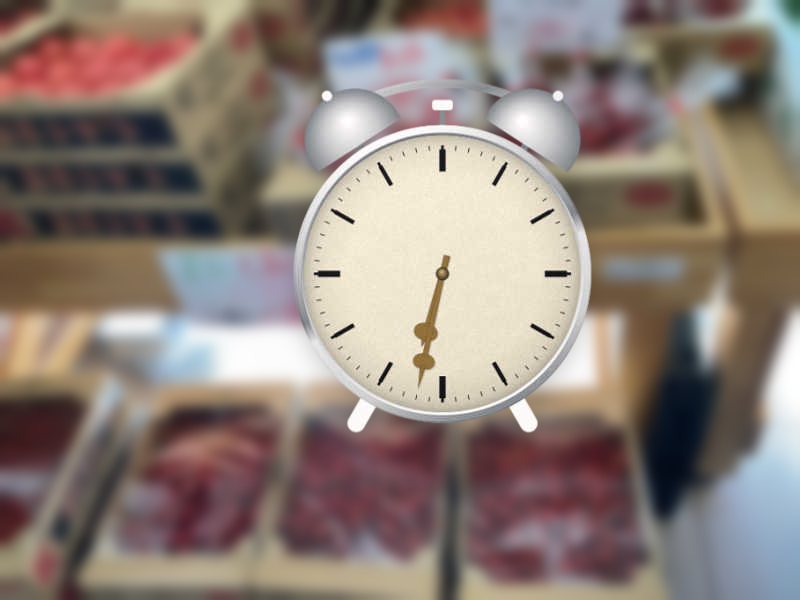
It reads 6h32
